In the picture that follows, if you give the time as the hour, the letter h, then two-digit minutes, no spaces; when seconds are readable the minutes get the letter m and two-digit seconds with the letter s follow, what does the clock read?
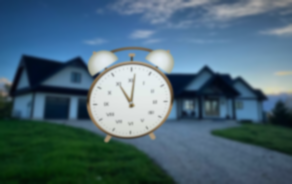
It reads 11h01
